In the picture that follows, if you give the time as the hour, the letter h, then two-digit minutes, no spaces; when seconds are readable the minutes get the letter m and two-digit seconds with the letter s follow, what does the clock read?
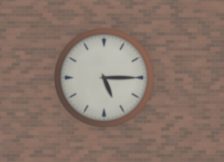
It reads 5h15
